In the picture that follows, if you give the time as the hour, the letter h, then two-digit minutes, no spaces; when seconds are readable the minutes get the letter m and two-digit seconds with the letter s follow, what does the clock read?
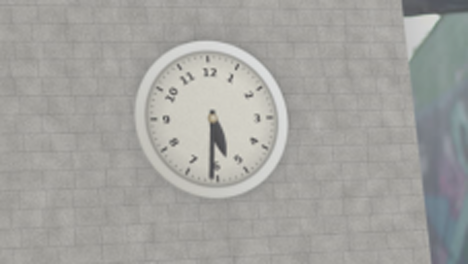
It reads 5h31
